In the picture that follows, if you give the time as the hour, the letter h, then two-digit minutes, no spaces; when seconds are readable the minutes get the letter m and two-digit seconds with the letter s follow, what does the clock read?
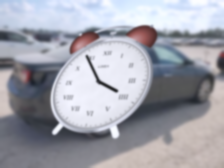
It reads 3h54
